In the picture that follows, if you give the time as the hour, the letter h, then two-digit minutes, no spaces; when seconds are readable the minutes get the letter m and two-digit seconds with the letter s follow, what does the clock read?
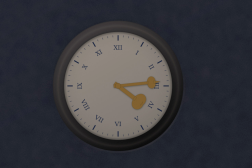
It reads 4h14
